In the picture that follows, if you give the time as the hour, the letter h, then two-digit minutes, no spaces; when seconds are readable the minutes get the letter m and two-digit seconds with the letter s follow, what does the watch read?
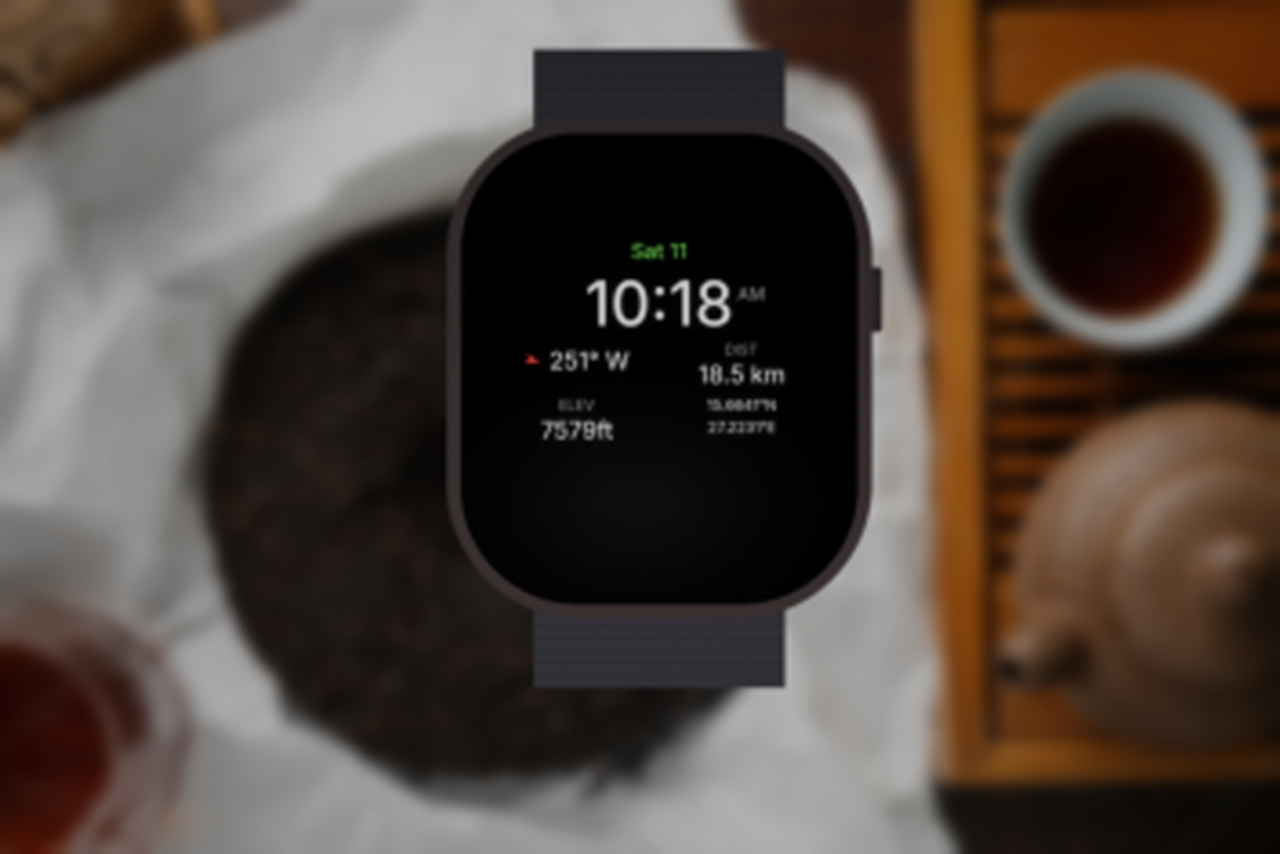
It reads 10h18
